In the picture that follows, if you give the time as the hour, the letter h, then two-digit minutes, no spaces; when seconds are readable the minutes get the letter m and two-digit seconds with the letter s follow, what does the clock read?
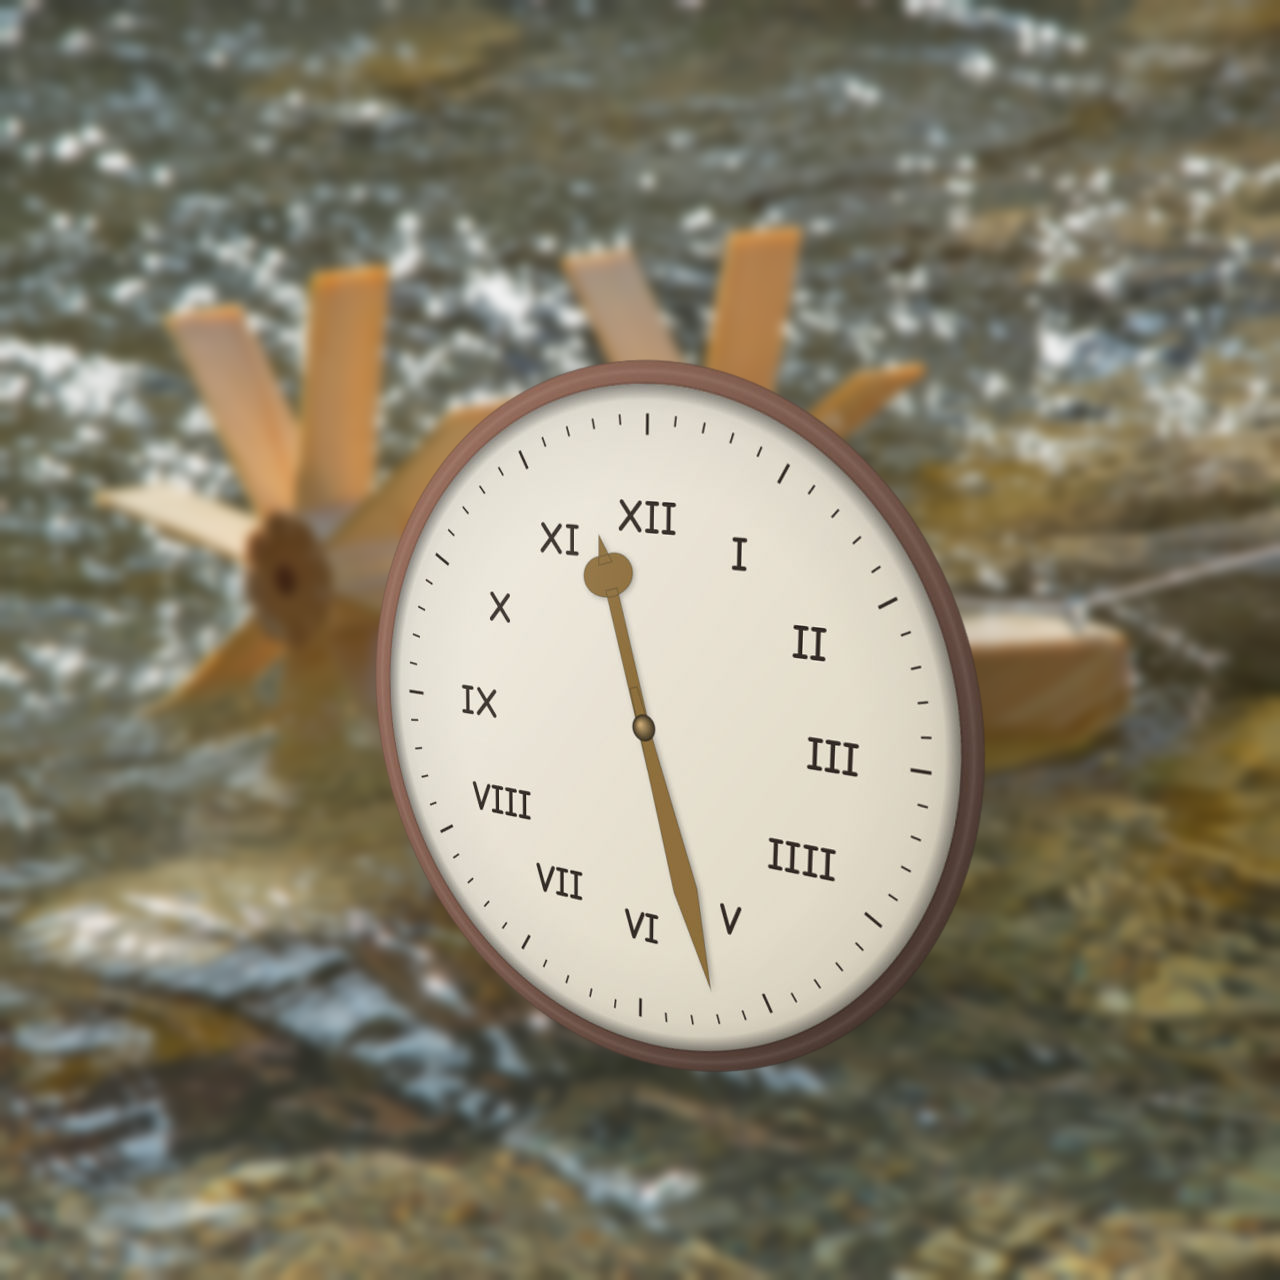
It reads 11h27
